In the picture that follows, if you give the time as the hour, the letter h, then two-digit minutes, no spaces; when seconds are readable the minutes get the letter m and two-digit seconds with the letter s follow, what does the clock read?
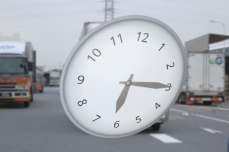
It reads 6h15
